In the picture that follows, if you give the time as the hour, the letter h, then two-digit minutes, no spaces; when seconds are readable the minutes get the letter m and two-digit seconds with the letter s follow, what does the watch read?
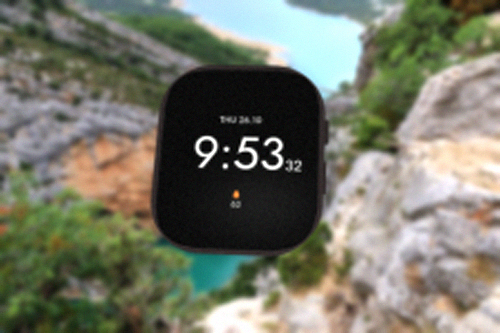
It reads 9h53
